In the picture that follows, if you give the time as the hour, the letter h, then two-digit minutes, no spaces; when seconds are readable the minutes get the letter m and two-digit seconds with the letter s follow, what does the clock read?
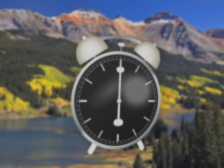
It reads 6h00
